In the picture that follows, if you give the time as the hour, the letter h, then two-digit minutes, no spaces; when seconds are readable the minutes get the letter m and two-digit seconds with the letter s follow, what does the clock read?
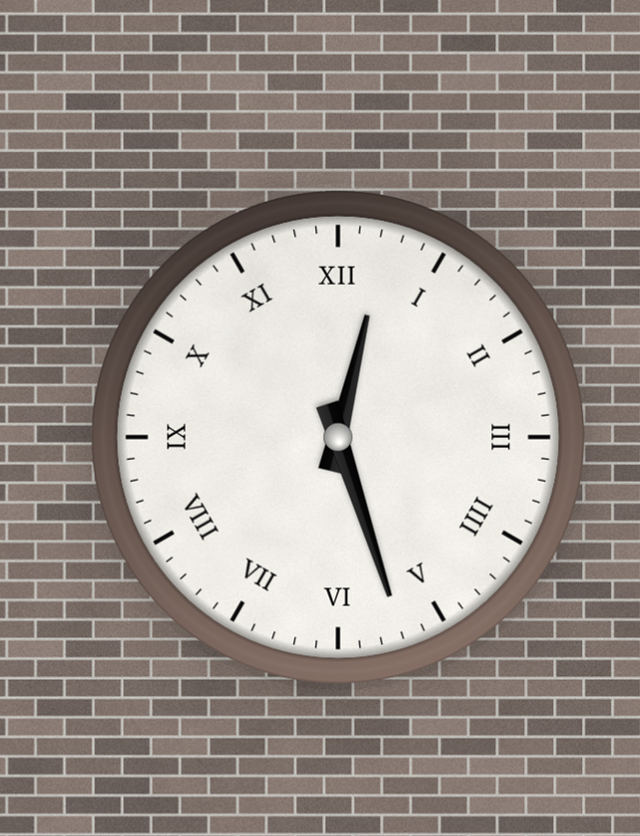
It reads 12h27
